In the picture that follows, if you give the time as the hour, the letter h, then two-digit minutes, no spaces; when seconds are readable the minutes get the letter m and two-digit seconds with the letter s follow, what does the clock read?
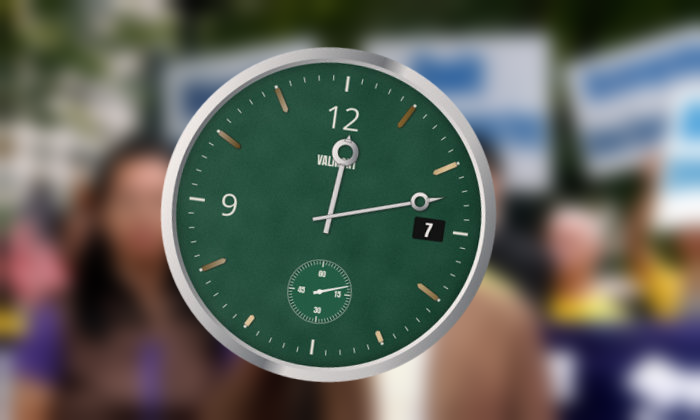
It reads 12h12m12s
